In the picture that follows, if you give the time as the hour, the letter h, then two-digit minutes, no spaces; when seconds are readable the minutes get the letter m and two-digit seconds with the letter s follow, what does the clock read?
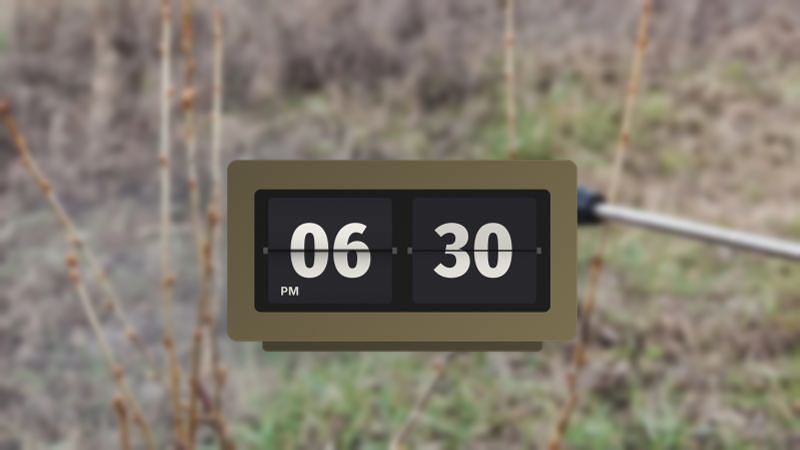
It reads 6h30
